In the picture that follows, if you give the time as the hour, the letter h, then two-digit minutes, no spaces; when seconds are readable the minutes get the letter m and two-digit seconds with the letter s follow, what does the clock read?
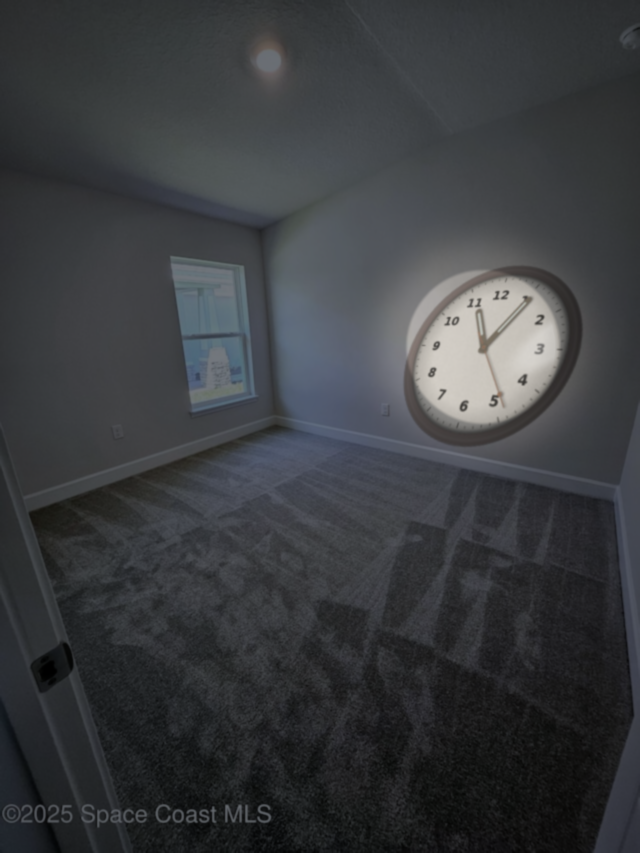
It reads 11h05m24s
